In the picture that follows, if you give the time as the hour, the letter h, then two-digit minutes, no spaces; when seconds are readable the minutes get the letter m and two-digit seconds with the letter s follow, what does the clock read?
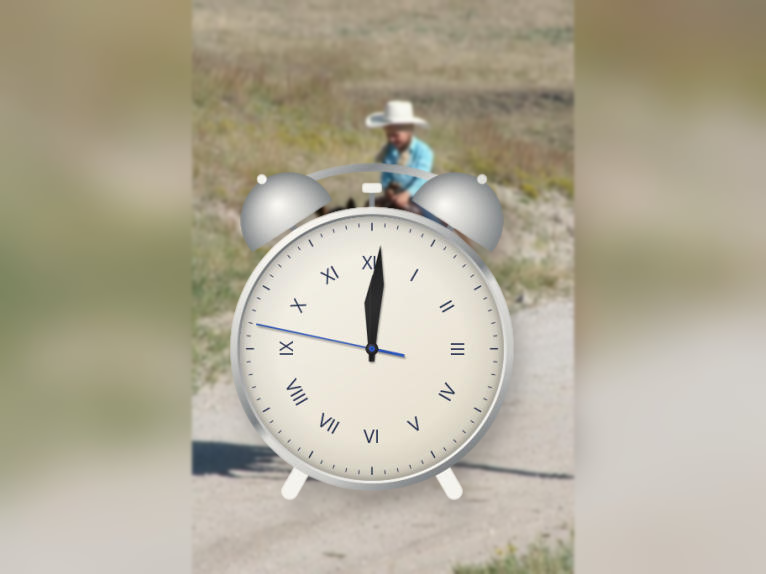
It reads 12h00m47s
